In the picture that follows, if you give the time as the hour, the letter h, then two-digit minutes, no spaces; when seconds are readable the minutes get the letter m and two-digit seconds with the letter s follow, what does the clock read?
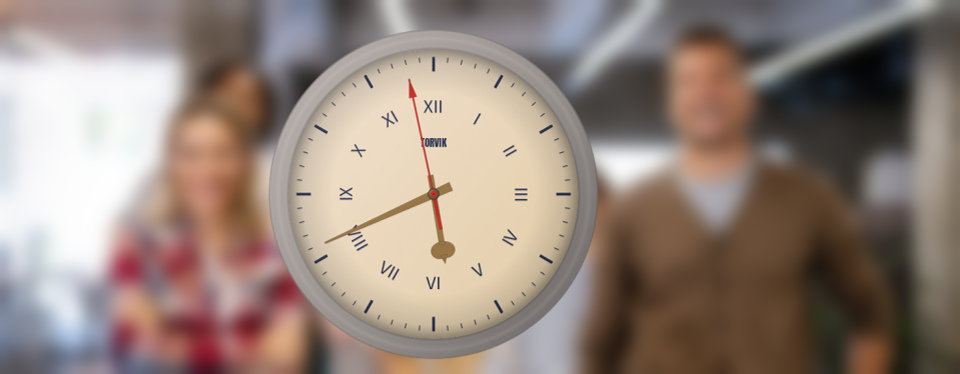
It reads 5h40m58s
